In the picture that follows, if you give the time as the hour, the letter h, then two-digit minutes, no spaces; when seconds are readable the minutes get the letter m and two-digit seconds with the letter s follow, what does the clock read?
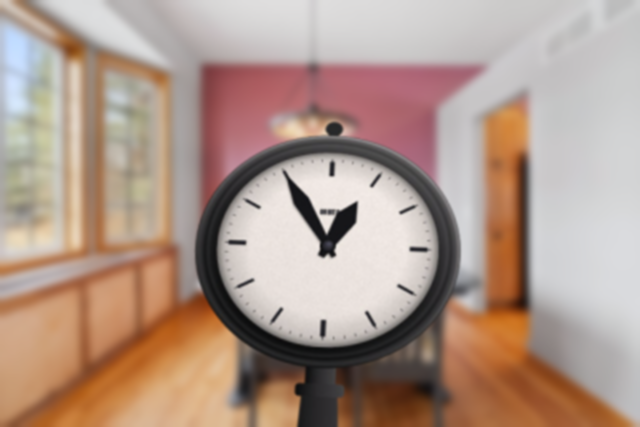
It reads 12h55
